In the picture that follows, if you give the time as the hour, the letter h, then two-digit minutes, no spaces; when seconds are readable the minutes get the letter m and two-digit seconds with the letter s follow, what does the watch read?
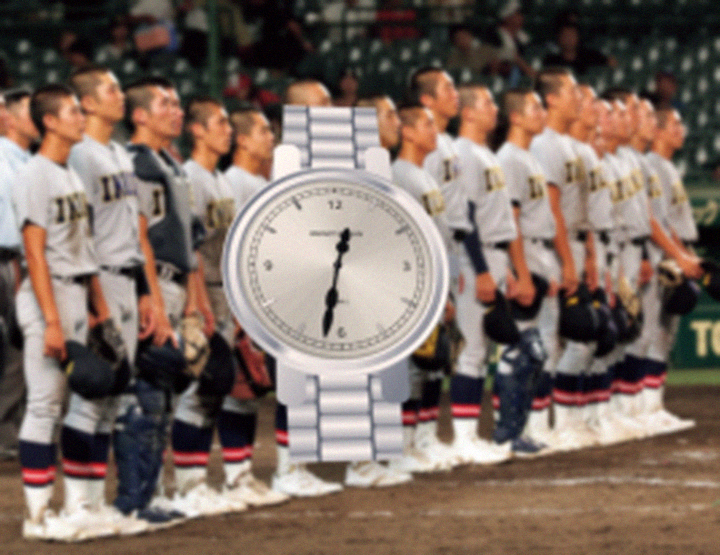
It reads 12h32
